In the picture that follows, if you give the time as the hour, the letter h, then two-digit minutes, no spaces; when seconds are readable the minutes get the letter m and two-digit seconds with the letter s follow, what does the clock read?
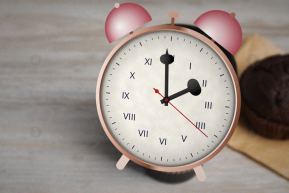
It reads 1h59m21s
